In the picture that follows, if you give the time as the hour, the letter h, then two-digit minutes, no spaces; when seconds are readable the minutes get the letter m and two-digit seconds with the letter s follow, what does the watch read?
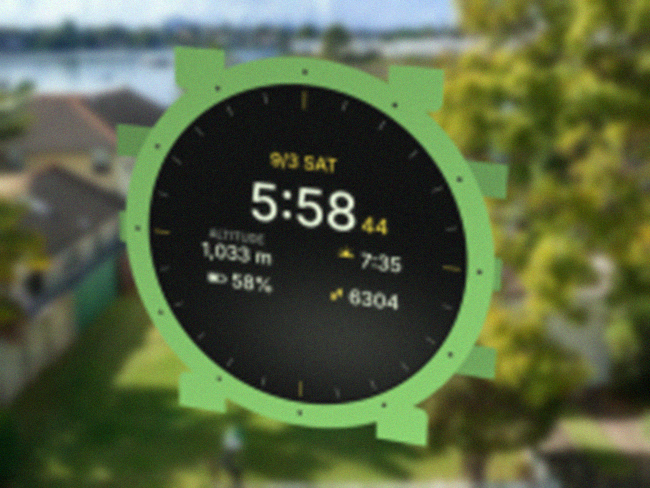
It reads 5h58
